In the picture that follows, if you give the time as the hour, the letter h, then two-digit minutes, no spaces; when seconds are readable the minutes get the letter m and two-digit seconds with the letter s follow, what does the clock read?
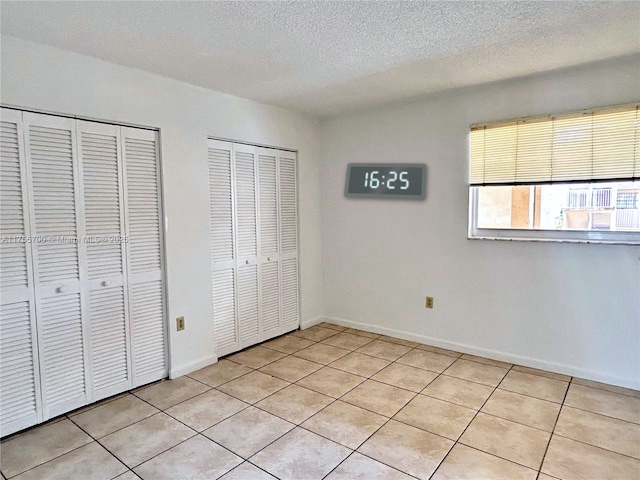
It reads 16h25
